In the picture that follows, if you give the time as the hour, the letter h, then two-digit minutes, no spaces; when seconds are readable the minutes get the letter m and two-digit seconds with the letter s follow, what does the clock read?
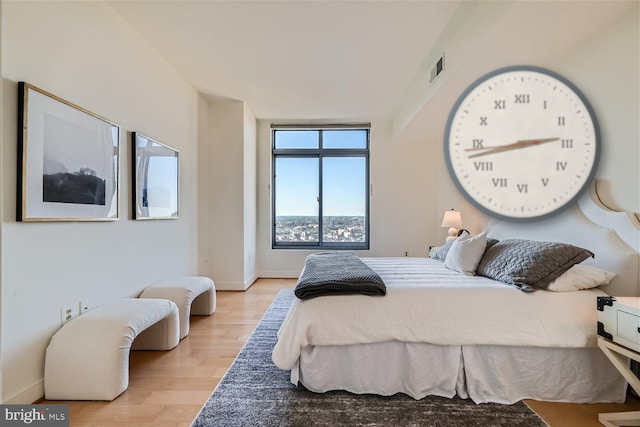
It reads 2h42m44s
